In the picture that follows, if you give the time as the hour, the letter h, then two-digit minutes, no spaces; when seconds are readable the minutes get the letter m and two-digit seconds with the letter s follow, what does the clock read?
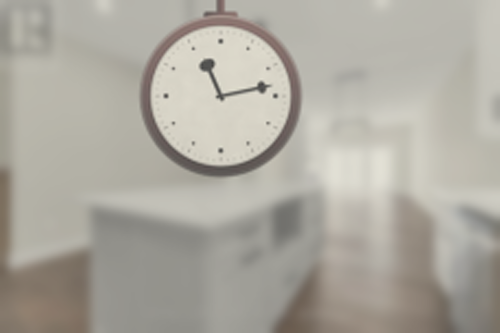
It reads 11h13
